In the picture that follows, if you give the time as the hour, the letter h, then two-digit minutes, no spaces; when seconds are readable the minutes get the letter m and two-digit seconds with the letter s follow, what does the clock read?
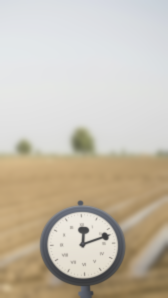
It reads 12h12
